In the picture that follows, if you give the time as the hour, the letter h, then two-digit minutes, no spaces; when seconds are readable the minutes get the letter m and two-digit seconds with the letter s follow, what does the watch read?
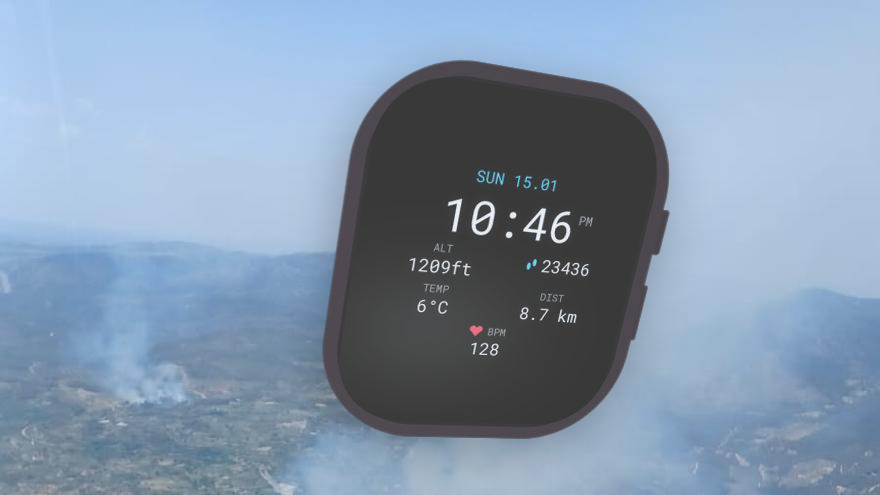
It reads 10h46
